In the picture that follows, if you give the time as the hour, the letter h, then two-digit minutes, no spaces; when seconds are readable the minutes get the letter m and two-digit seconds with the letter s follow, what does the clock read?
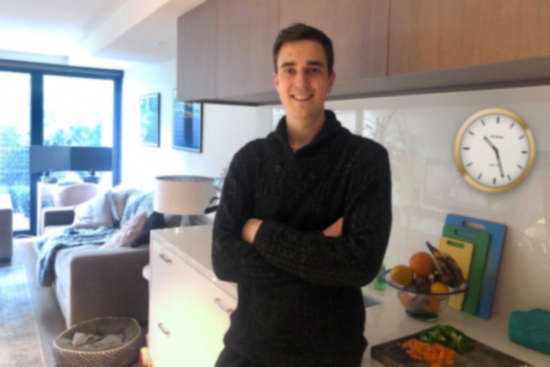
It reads 10h27
